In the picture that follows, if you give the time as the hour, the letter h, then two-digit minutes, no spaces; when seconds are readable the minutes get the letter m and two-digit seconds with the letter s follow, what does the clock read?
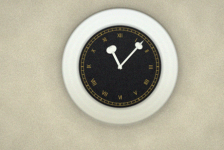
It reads 11h07
